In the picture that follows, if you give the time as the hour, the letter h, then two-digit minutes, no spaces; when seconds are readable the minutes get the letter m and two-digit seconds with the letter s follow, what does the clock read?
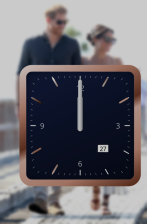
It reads 12h00
